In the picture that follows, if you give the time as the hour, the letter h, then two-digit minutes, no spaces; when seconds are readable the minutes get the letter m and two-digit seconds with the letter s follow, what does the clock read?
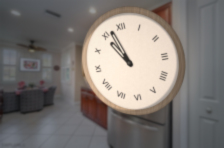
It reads 10h57
